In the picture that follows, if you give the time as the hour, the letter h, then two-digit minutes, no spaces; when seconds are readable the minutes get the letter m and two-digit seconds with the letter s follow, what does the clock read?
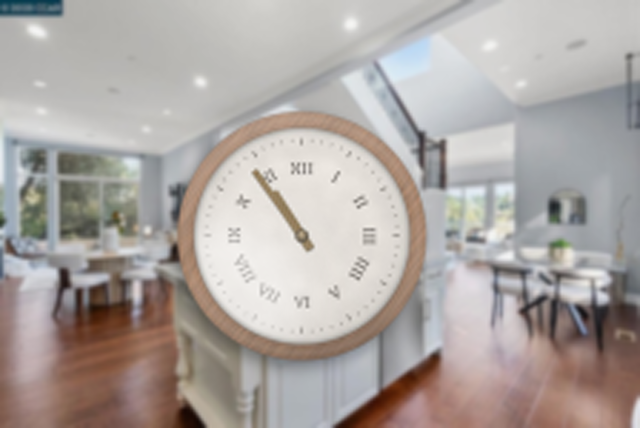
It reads 10h54
